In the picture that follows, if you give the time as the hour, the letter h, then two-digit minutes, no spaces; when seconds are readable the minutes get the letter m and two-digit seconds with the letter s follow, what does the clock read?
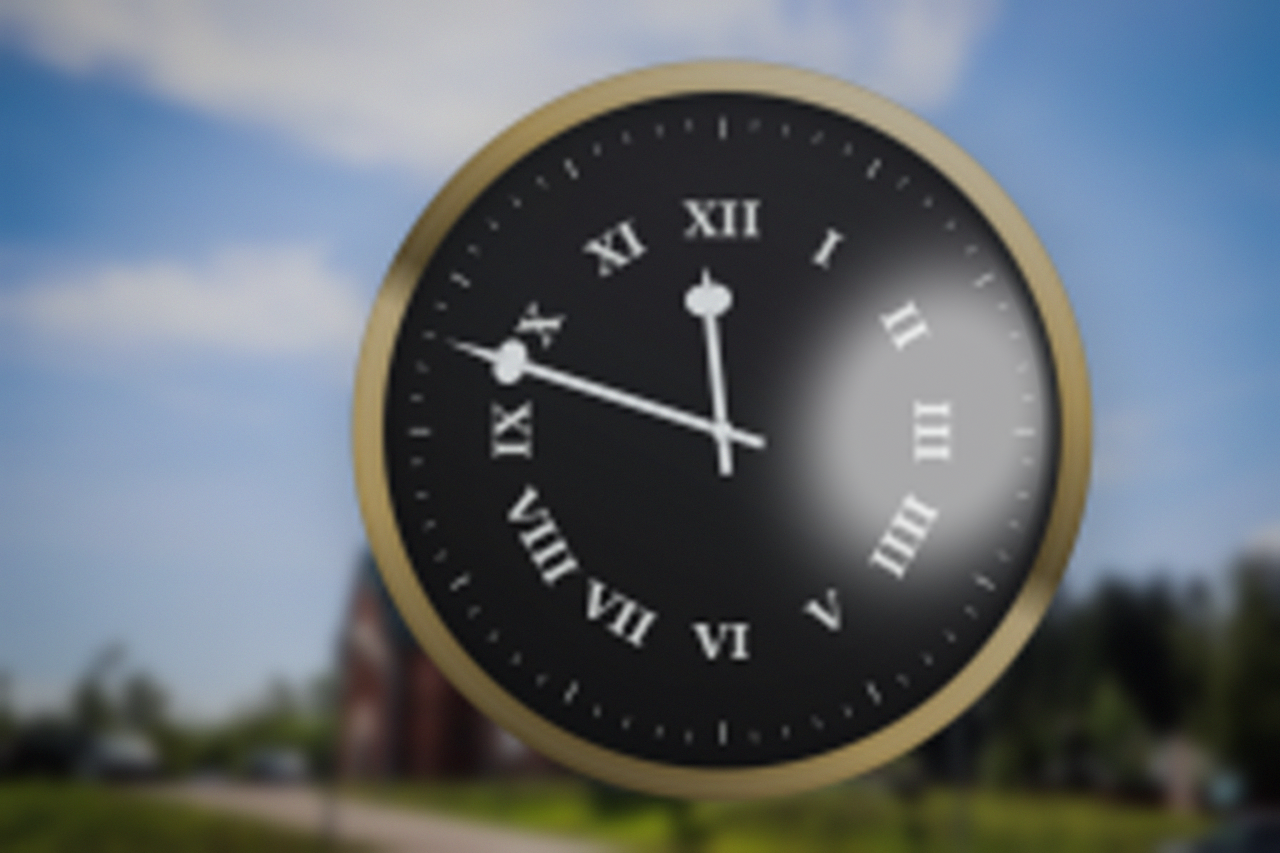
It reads 11h48
